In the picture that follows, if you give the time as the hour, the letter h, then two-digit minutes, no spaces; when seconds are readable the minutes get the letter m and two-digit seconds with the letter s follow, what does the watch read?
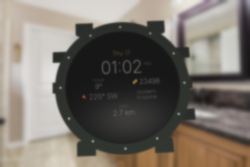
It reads 1h02
